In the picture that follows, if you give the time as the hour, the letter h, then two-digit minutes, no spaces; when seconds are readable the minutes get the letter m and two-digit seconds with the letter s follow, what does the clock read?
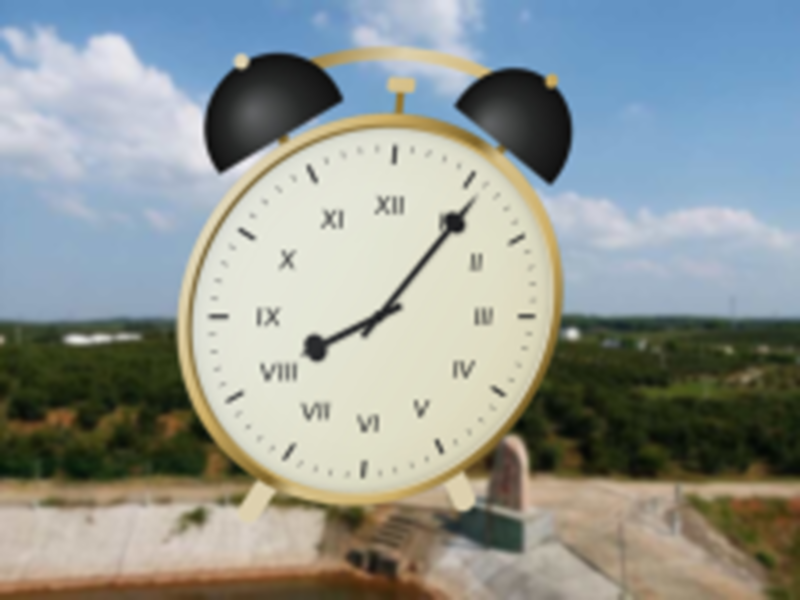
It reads 8h06
